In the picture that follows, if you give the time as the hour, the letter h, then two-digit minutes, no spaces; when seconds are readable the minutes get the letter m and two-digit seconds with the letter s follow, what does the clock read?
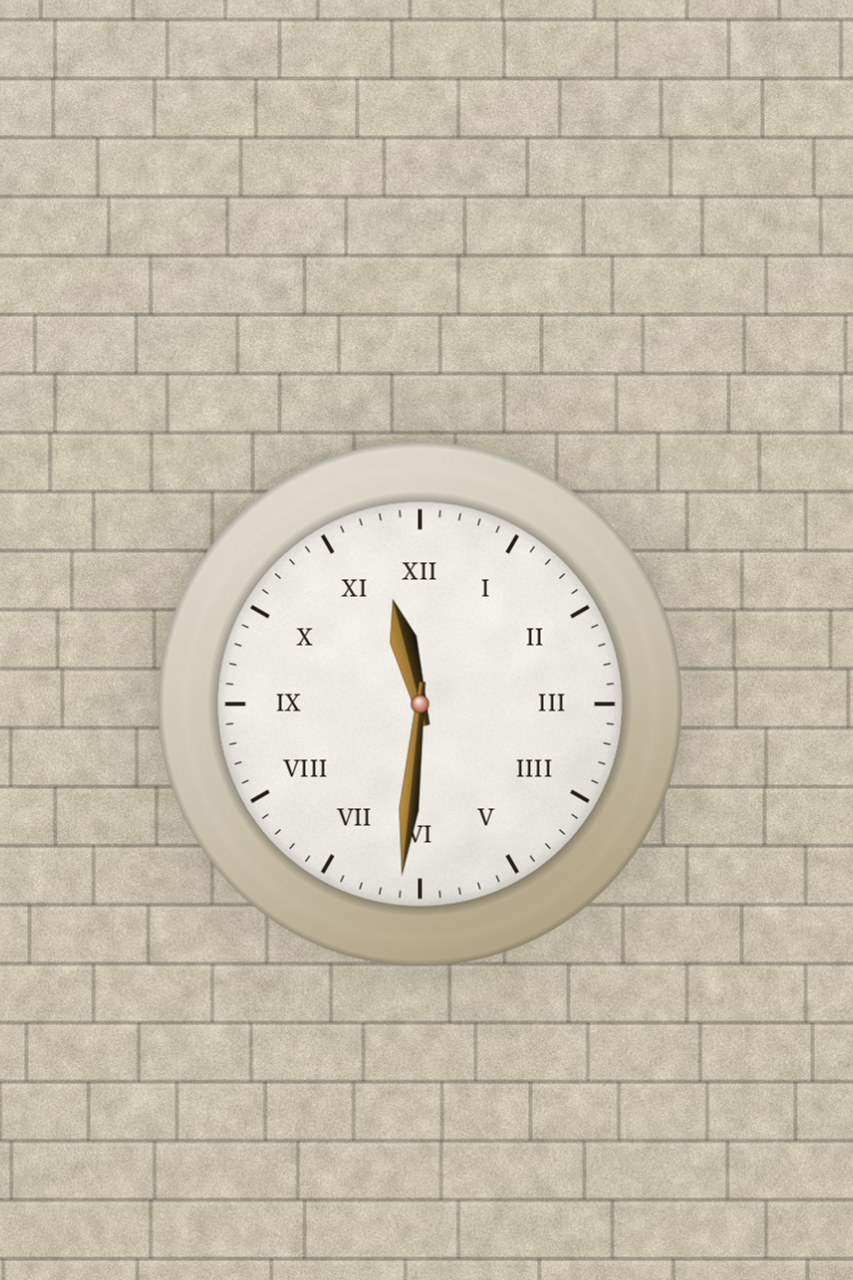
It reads 11h31
